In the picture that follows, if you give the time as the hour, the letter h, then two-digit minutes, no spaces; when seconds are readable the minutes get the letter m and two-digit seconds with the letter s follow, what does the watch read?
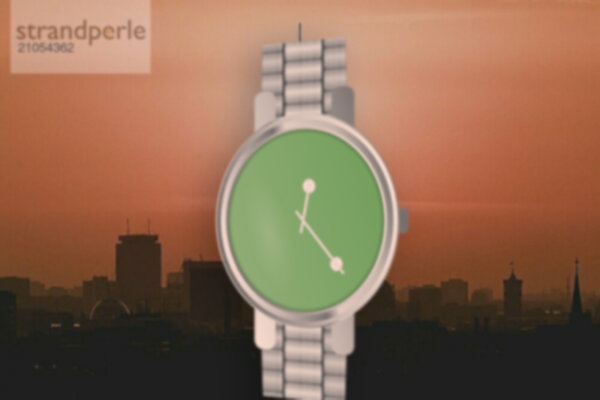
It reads 12h23
